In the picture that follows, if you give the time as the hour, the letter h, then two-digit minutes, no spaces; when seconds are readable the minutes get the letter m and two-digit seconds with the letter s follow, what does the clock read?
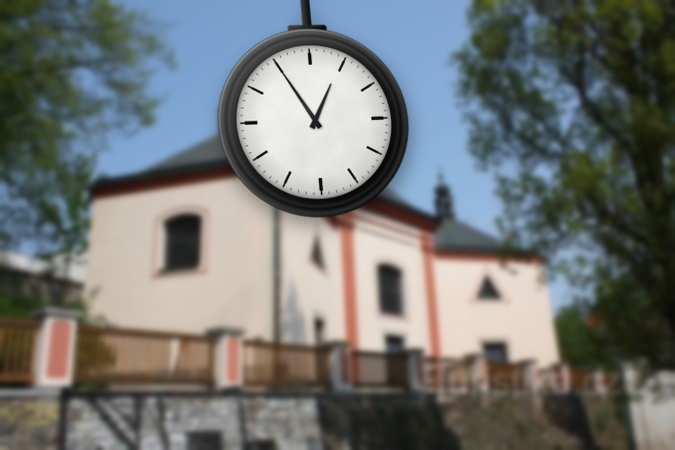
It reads 12h55
